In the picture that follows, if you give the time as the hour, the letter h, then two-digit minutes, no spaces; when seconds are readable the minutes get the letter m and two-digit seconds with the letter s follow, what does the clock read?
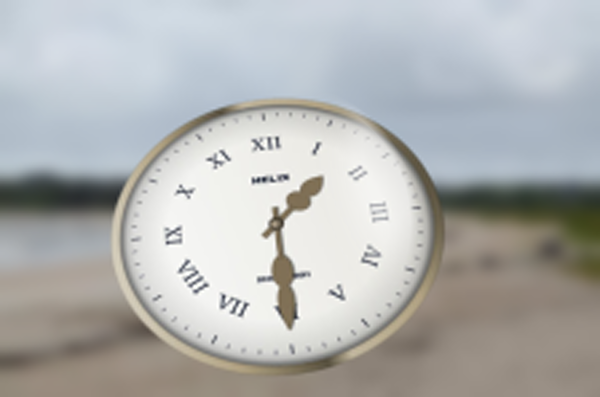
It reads 1h30
